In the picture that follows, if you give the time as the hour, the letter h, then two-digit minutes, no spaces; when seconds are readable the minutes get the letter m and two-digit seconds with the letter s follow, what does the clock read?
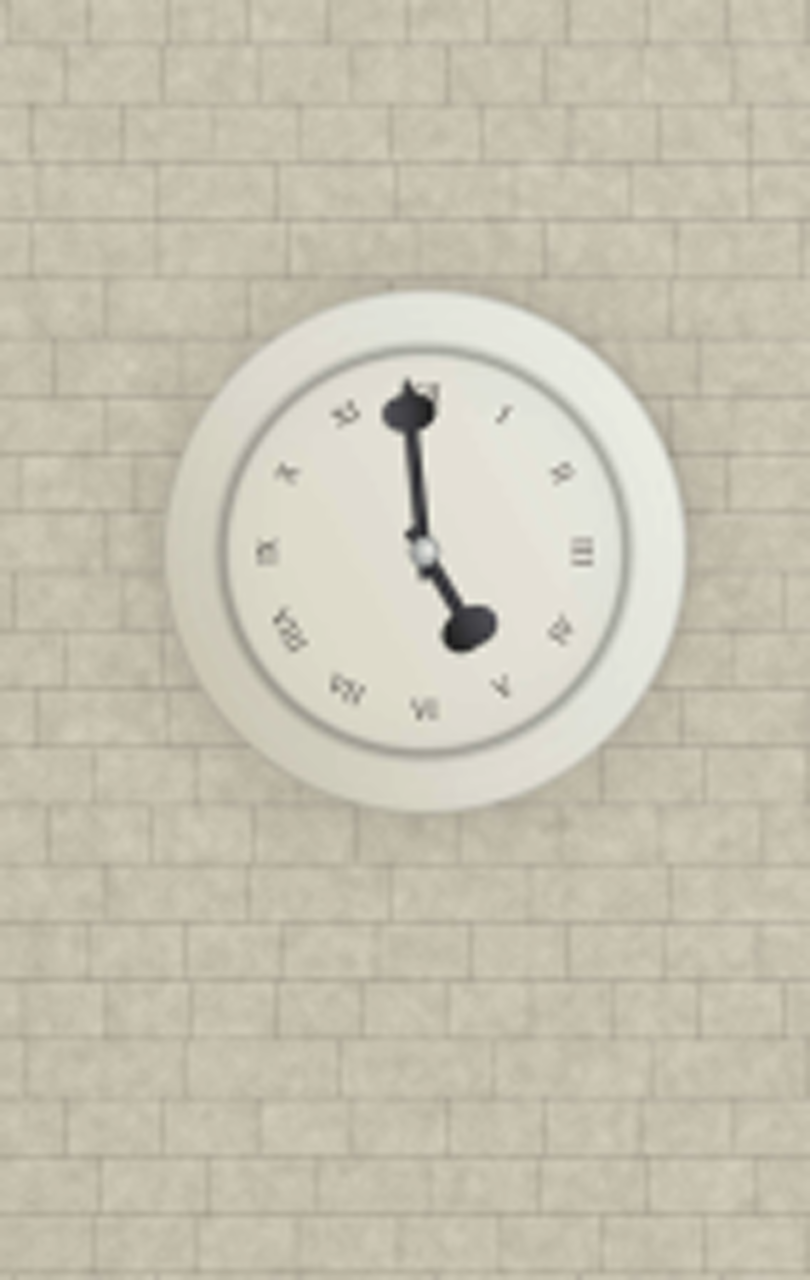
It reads 4h59
